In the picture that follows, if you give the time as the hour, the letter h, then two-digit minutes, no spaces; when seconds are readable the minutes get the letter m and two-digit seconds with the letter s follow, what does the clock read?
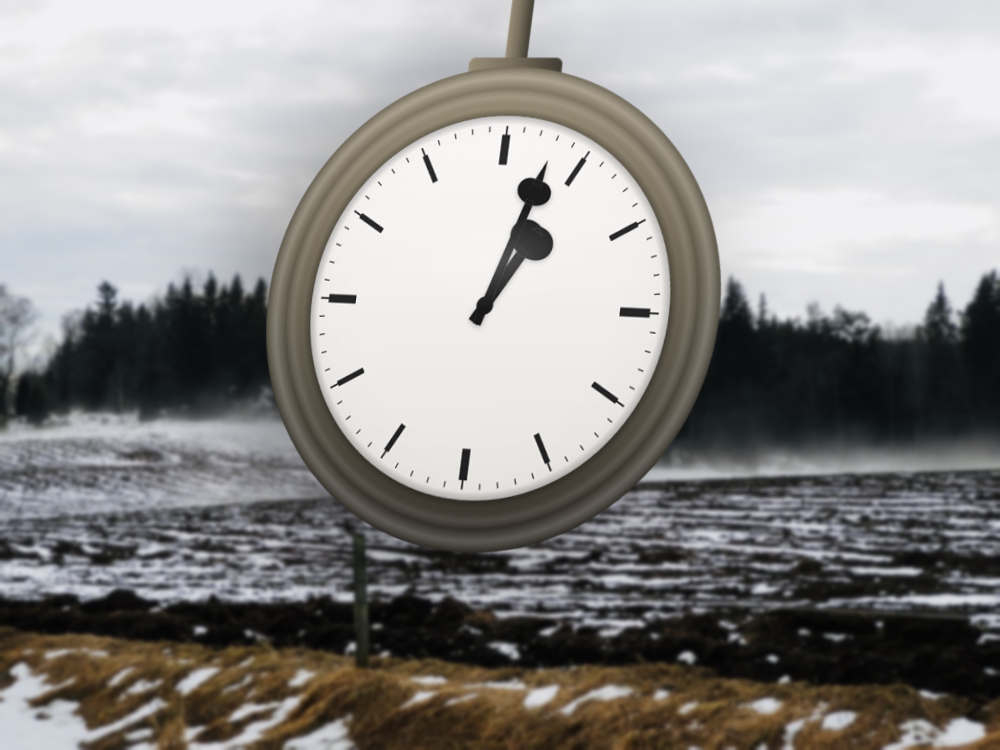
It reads 1h03
